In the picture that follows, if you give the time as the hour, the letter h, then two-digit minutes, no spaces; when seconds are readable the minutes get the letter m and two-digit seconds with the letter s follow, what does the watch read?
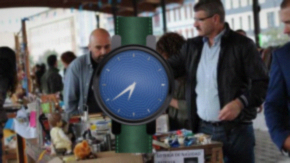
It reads 6h39
